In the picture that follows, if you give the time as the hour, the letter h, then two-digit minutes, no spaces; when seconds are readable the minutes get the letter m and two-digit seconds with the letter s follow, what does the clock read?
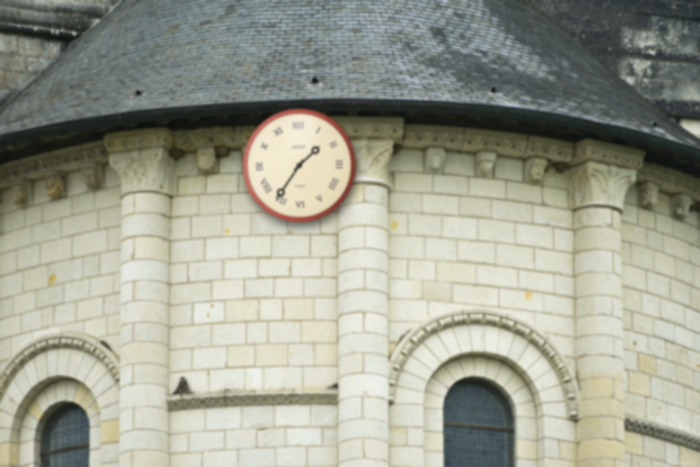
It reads 1h36
